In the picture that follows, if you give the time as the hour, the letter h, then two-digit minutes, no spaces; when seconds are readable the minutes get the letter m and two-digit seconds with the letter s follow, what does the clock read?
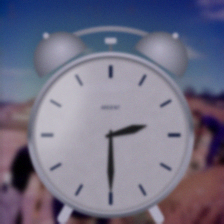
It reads 2h30
